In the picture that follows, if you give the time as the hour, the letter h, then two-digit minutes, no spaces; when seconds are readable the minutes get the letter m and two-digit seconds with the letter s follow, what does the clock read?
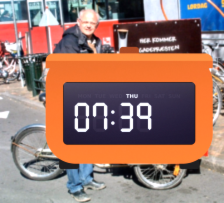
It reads 7h39
